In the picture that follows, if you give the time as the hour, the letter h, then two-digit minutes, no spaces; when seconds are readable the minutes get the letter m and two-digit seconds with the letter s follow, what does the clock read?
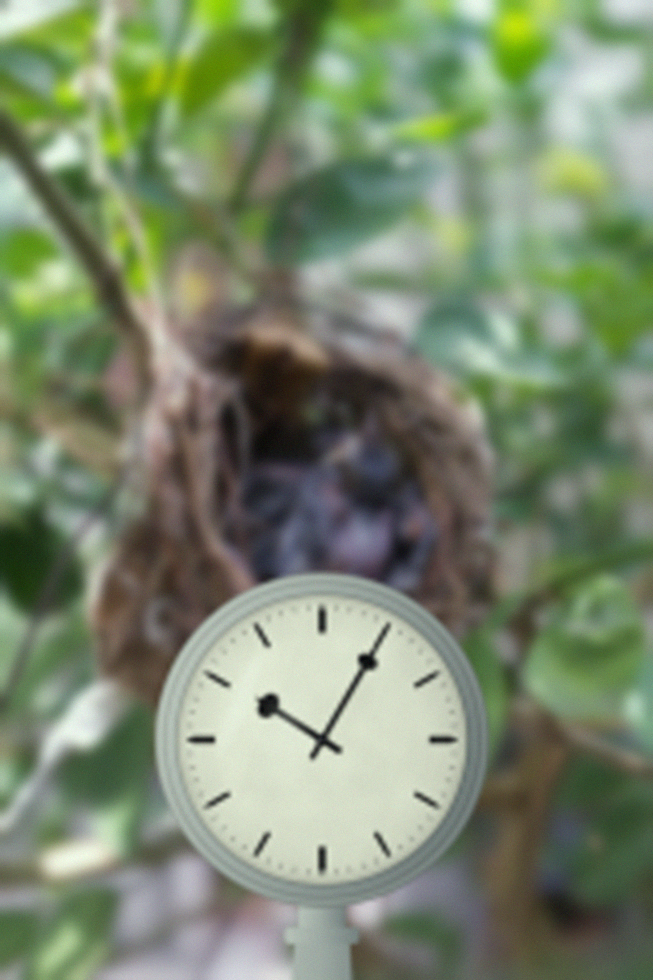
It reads 10h05
